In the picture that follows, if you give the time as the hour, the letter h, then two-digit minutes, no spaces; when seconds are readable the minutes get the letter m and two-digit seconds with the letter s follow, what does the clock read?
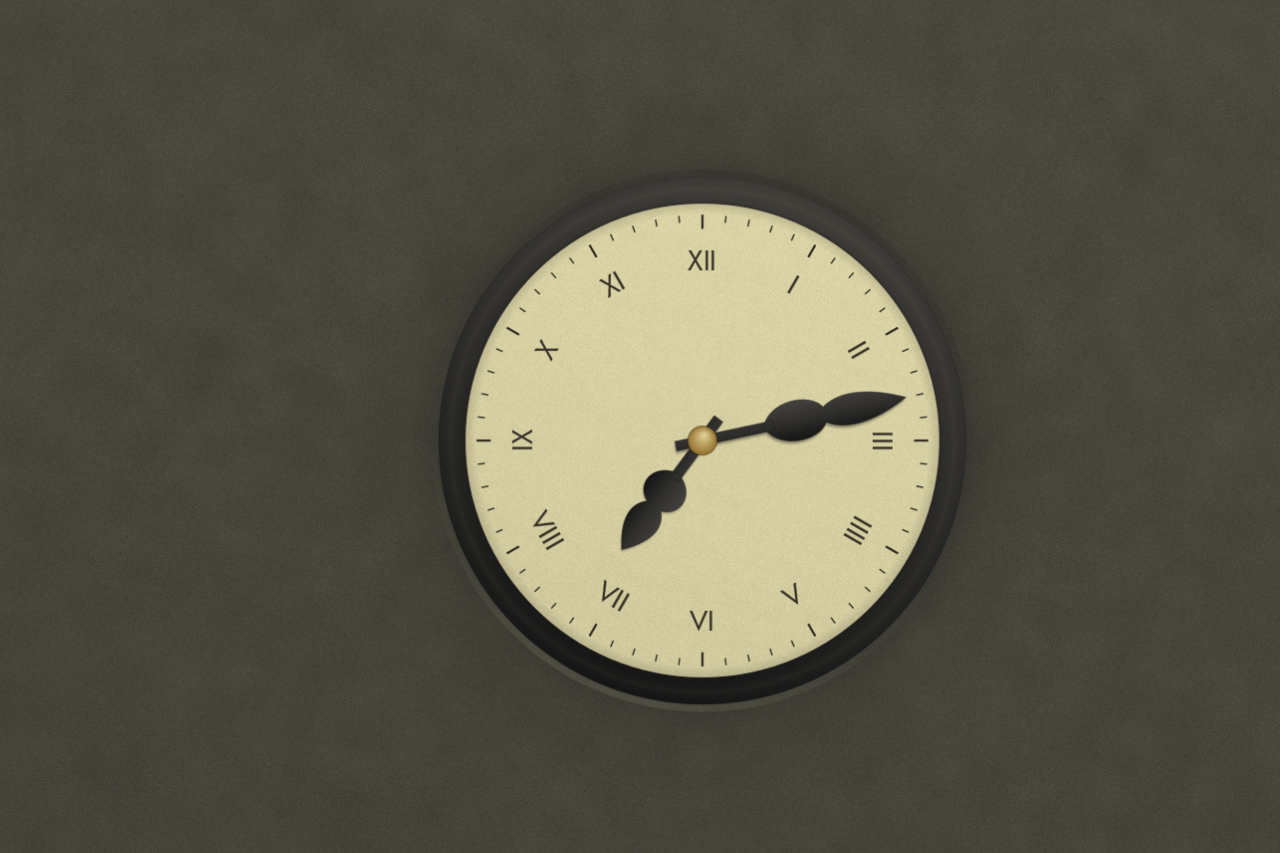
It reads 7h13
